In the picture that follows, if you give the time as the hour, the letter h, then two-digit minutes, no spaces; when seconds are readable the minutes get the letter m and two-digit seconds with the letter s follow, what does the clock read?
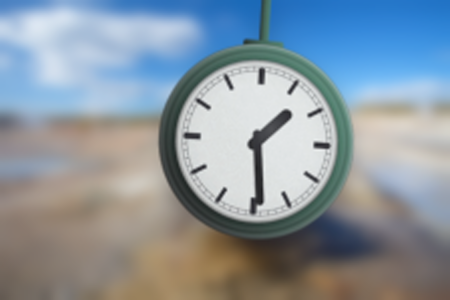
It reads 1h29
